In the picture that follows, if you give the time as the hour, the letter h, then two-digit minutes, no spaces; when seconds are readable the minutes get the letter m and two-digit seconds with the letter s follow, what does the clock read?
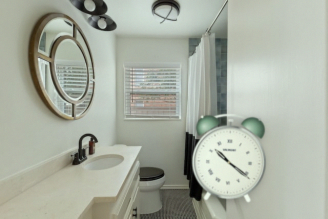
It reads 10h21
